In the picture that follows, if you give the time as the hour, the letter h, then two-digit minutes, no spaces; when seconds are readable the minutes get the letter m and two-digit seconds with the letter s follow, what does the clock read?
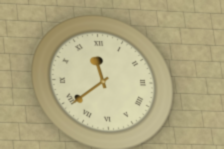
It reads 11h39
